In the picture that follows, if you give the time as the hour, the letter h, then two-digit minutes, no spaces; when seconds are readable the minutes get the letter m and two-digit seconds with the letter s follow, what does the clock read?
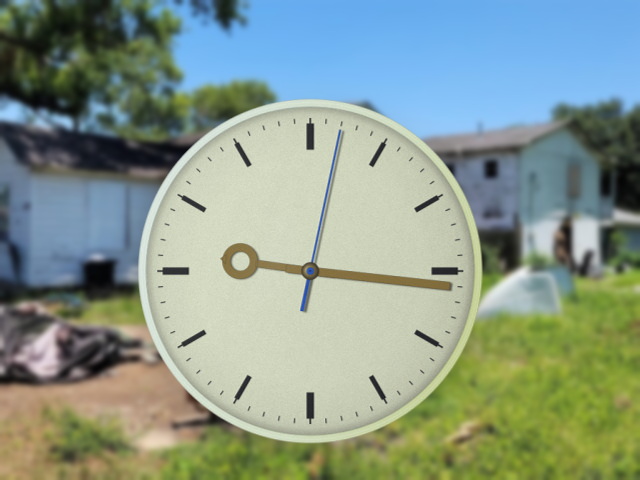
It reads 9h16m02s
